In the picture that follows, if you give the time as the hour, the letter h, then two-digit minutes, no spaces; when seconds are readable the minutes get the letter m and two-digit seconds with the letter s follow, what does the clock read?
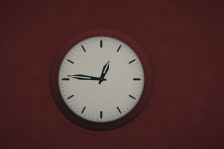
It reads 12h46
